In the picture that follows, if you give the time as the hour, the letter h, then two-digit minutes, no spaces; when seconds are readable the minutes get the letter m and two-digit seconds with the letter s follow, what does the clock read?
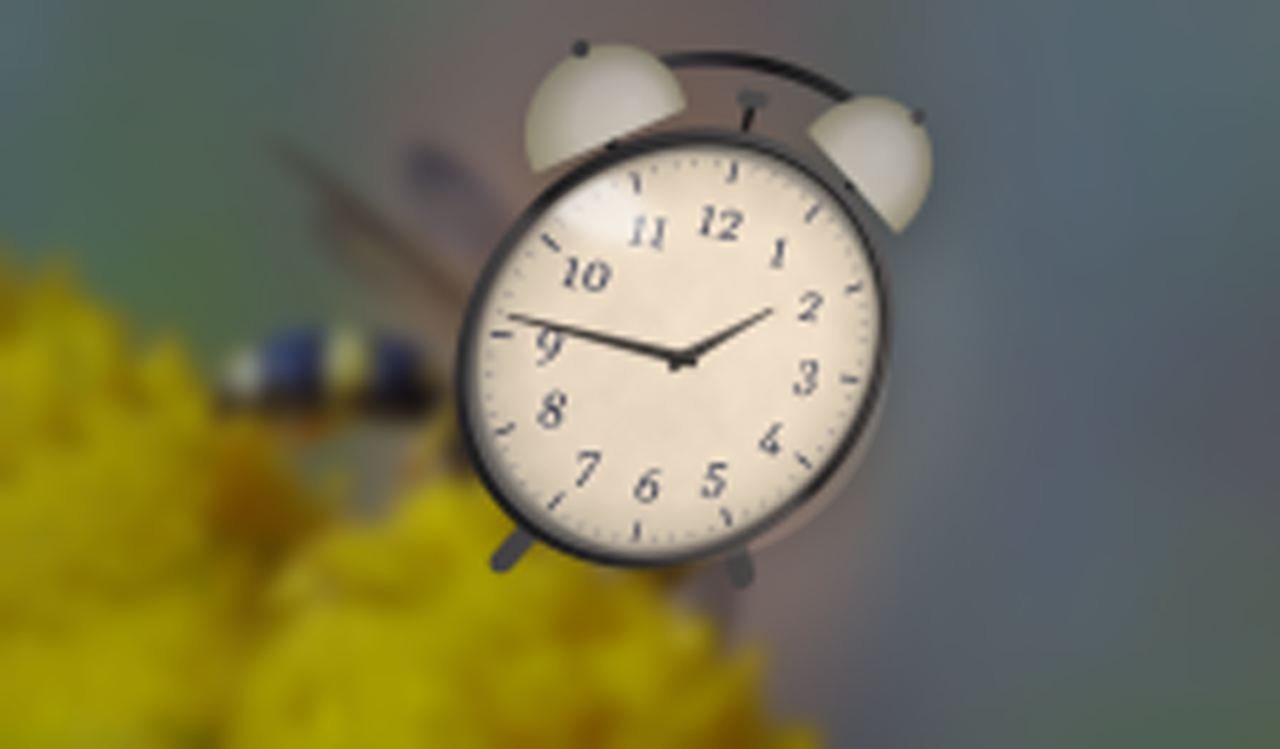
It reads 1h46
